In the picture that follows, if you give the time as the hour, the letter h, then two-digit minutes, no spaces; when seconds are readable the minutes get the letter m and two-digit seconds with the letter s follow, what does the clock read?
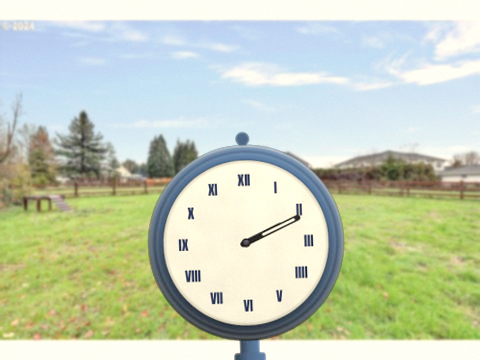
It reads 2h11
